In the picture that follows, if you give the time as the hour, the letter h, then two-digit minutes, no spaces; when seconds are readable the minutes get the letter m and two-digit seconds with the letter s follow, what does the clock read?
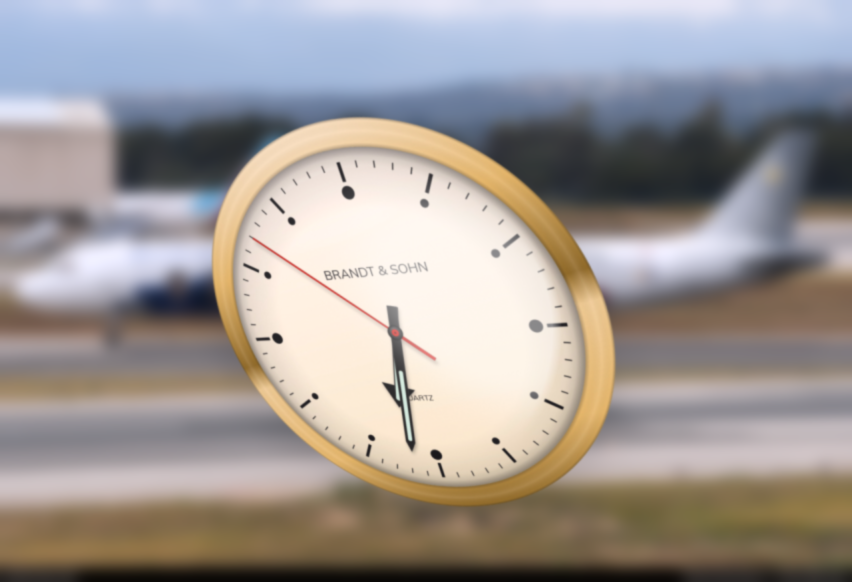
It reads 6h31m52s
